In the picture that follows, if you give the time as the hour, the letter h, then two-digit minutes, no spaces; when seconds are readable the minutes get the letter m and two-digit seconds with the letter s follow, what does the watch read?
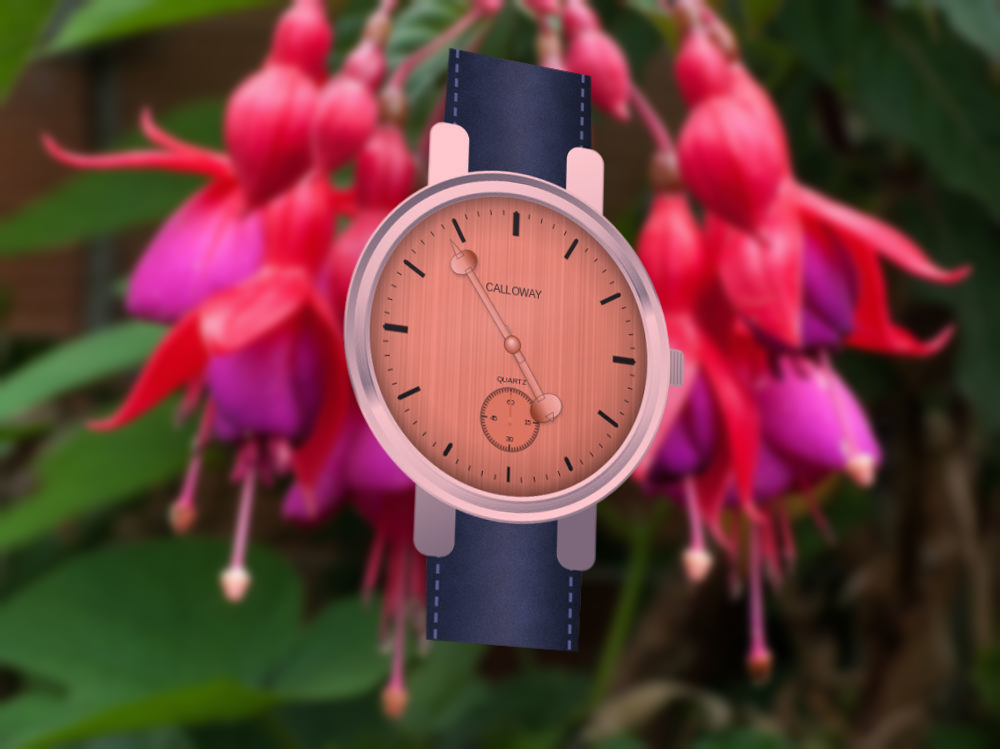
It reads 4h54
